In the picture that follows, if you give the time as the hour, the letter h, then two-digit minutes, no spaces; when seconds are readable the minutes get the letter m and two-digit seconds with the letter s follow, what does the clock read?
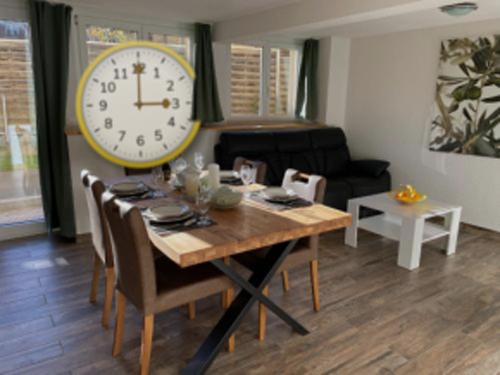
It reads 3h00
